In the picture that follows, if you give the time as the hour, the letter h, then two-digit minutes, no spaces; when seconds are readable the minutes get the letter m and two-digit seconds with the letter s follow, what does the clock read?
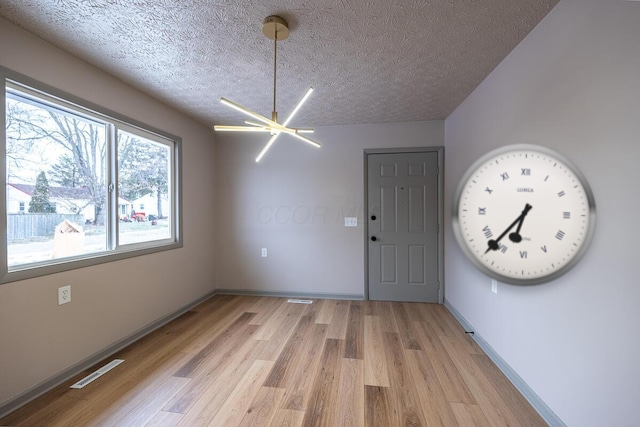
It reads 6h37
